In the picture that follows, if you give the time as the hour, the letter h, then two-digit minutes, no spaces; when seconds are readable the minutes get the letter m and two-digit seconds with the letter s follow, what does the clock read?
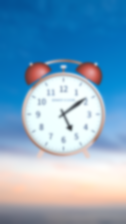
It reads 5h09
